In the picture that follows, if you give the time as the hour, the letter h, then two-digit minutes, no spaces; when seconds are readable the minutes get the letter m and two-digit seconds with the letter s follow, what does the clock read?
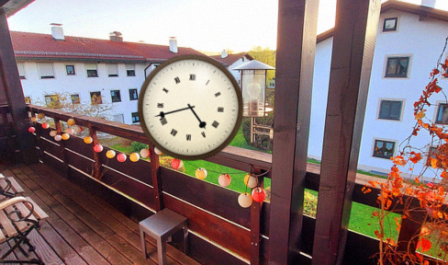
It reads 4h42
